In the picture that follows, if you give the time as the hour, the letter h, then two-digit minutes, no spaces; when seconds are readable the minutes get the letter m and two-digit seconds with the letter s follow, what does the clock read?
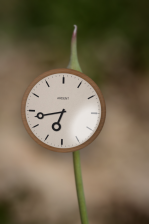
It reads 6h43
